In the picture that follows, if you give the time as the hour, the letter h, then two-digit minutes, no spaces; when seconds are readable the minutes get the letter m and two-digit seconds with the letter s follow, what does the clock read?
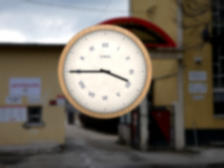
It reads 3h45
